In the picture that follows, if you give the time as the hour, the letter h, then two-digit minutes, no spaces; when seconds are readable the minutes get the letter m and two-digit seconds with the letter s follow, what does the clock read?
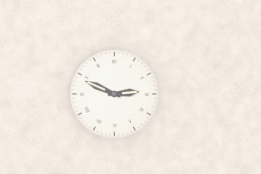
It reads 2h49
